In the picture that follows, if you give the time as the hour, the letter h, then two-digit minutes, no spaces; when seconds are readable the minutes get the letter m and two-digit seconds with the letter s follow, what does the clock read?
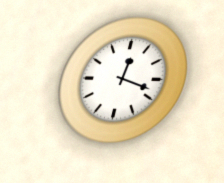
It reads 12h18
